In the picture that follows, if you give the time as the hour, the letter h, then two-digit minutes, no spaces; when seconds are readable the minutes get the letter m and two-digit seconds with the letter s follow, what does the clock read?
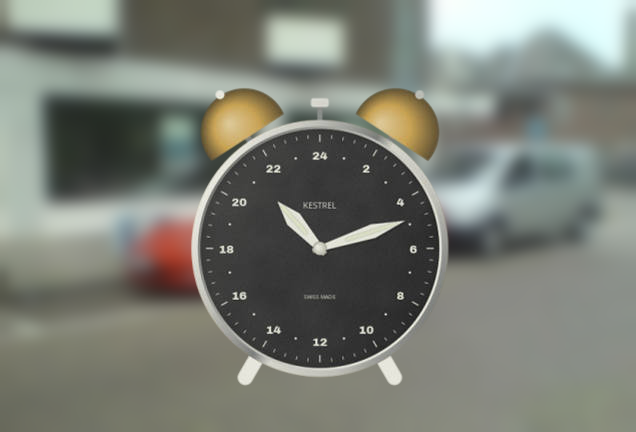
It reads 21h12
